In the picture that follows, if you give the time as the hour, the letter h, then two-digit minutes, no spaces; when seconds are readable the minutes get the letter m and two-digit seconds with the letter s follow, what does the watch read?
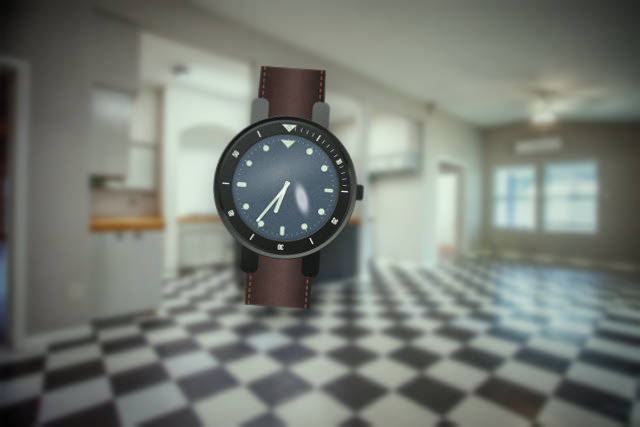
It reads 6h36
